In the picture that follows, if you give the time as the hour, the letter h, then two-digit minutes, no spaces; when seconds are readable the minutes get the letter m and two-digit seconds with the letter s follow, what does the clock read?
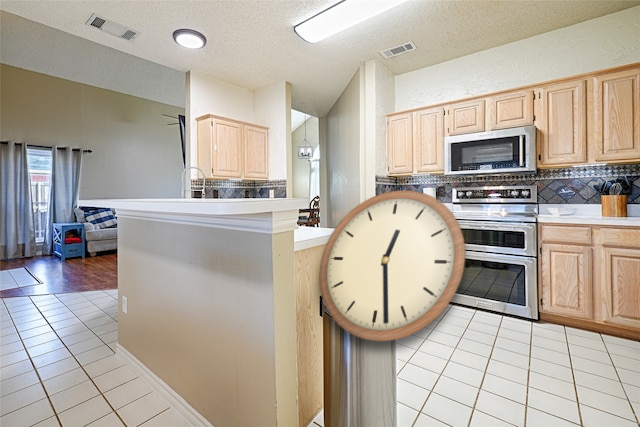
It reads 12h28
